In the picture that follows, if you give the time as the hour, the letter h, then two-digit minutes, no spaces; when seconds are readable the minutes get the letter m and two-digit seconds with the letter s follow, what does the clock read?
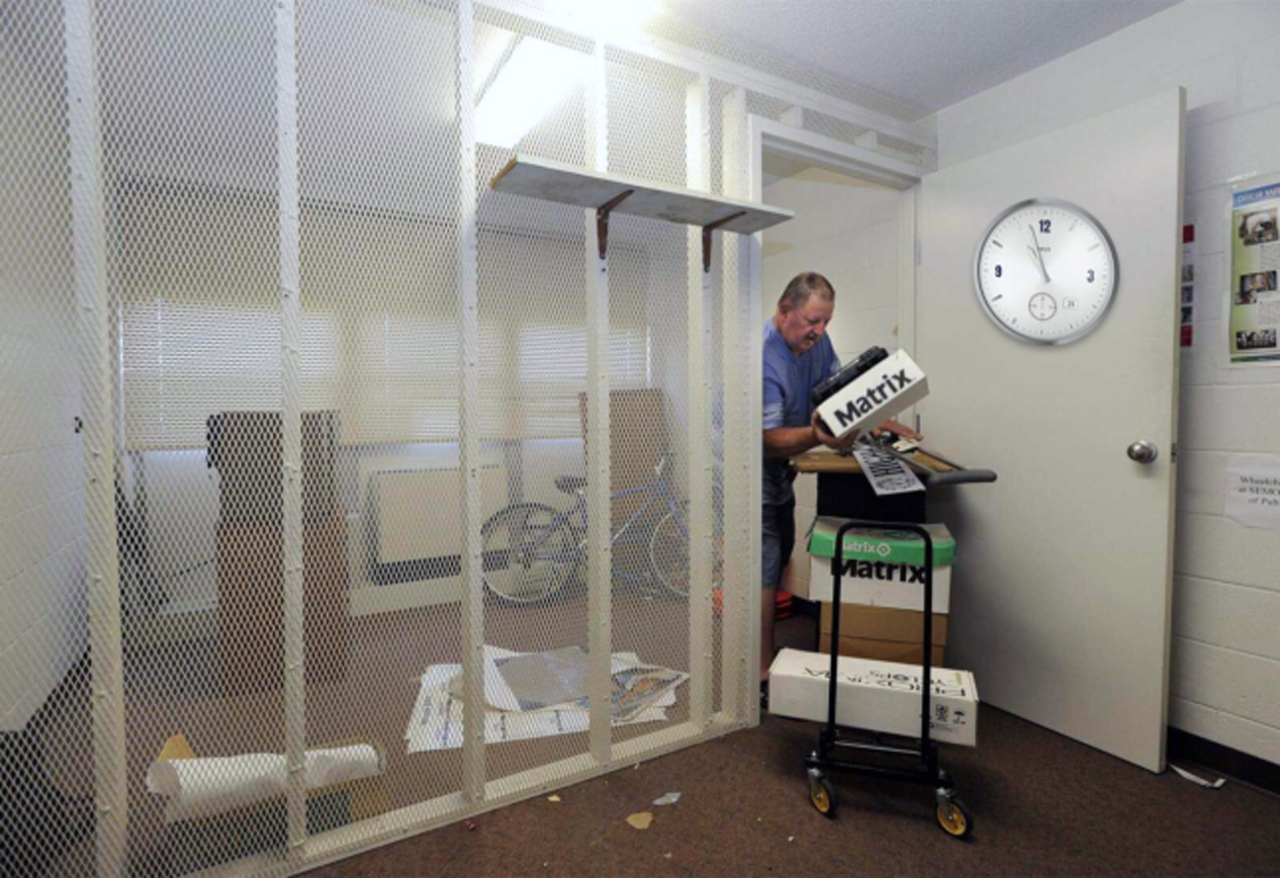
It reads 10h57
